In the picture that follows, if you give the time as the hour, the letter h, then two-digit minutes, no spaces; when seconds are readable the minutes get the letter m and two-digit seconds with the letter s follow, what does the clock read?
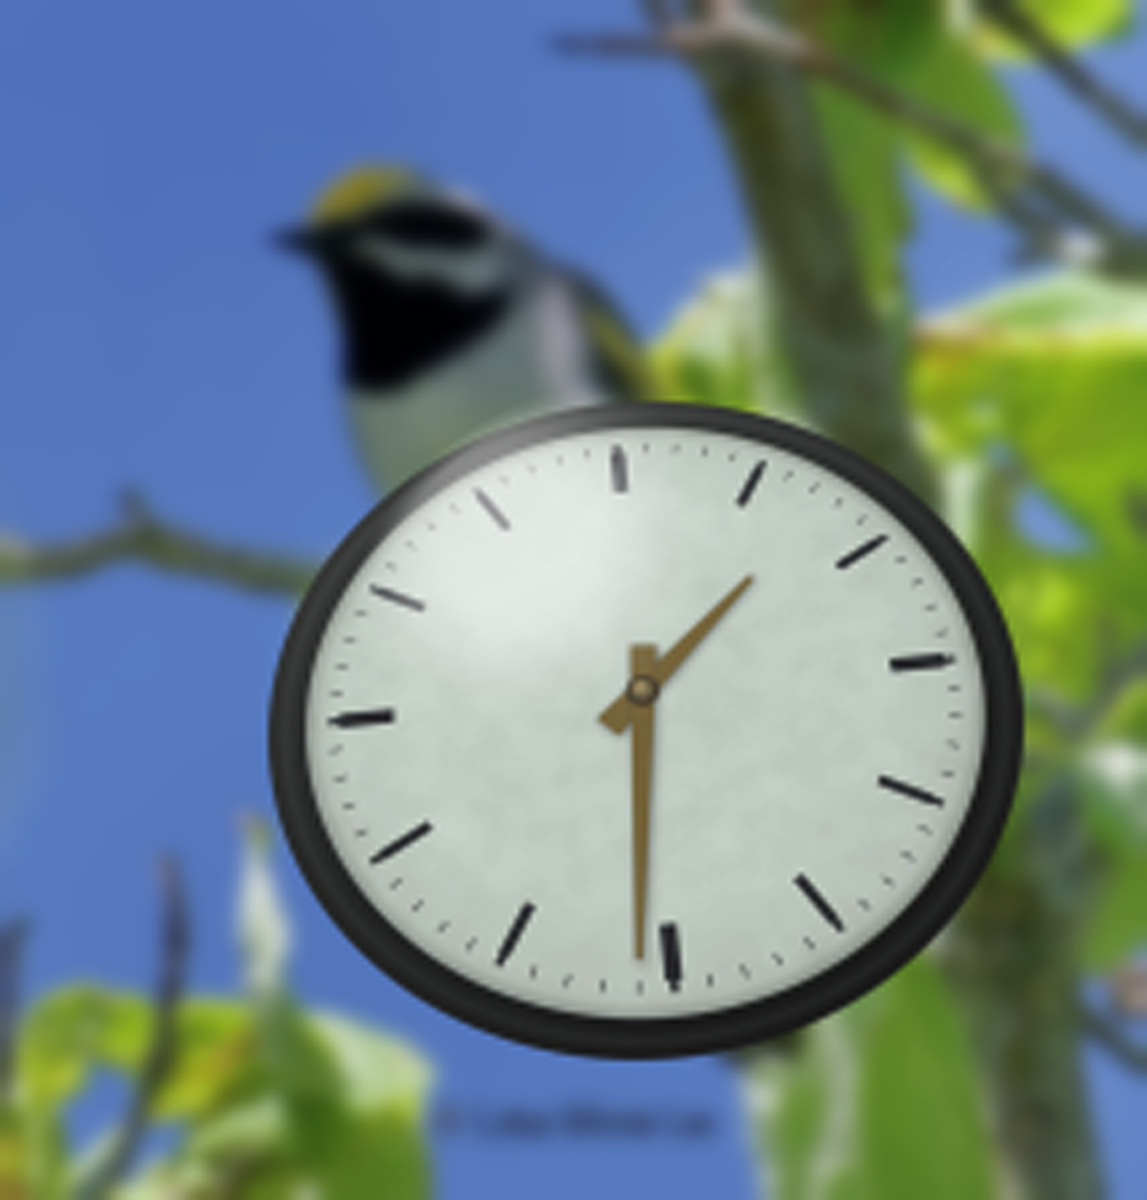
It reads 1h31
